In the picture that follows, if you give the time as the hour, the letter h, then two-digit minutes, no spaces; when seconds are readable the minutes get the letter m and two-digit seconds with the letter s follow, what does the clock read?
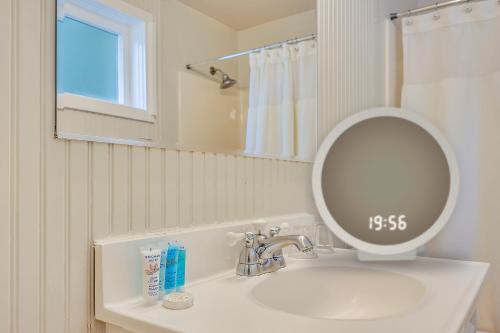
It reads 19h56
